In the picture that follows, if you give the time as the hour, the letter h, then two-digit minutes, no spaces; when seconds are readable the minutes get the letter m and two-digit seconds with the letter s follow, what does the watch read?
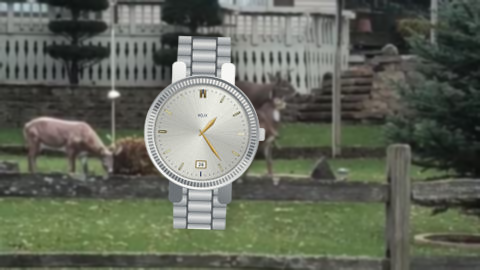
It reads 1h24
